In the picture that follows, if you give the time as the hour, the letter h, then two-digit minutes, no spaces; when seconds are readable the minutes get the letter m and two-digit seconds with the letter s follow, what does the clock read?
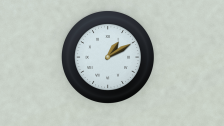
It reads 1h10
